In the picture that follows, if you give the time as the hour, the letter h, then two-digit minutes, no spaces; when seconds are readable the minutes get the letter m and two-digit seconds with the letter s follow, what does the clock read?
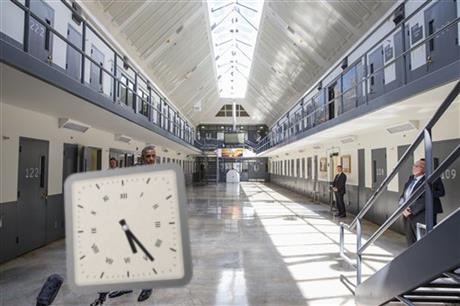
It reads 5h24
